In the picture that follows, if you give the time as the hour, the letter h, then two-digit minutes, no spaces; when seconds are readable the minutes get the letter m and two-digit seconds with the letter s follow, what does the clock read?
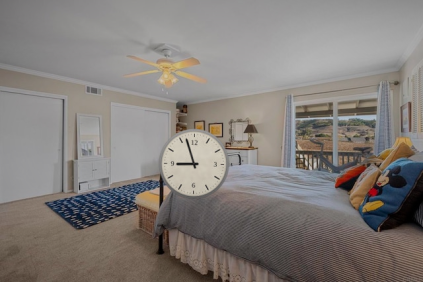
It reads 8h57
